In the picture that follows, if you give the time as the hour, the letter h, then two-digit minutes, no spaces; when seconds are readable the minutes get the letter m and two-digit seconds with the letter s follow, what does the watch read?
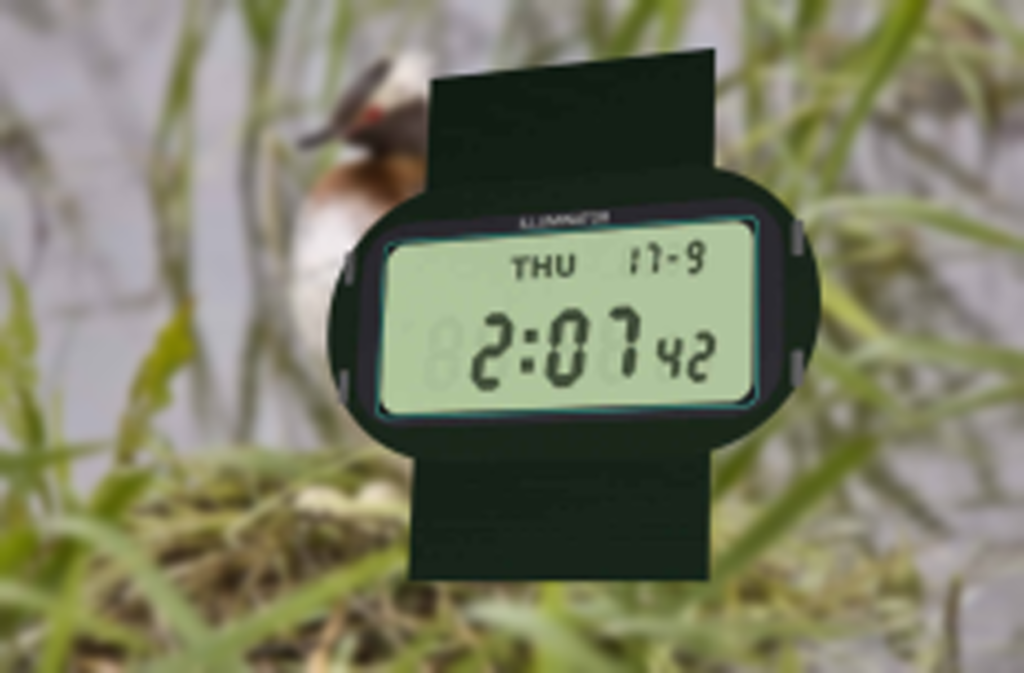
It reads 2h07m42s
